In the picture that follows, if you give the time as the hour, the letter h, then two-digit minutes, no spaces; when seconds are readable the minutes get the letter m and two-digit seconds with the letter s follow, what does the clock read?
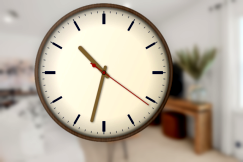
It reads 10h32m21s
